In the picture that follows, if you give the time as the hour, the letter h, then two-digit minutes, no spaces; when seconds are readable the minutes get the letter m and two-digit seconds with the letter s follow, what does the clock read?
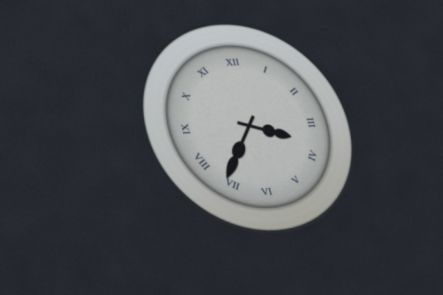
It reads 3h36
